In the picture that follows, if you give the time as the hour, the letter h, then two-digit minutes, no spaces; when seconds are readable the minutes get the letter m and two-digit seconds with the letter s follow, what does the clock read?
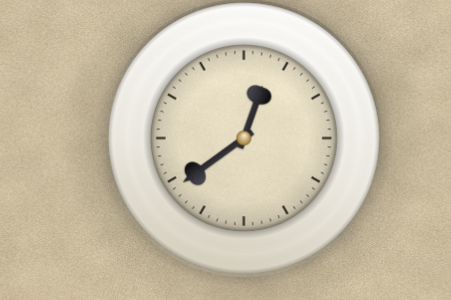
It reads 12h39
